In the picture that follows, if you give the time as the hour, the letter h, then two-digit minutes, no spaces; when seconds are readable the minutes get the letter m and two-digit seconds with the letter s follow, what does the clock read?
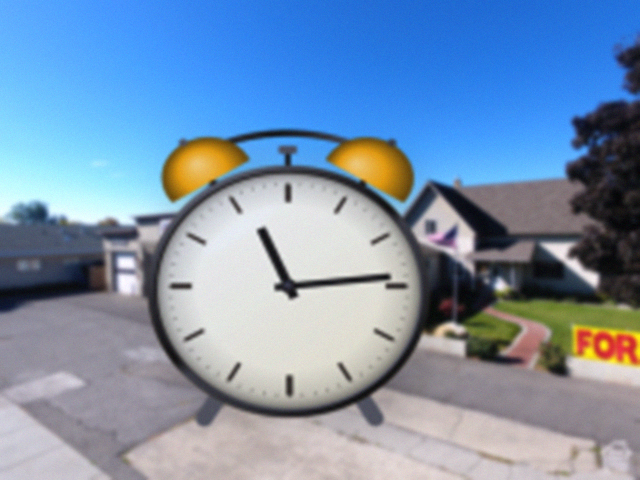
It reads 11h14
